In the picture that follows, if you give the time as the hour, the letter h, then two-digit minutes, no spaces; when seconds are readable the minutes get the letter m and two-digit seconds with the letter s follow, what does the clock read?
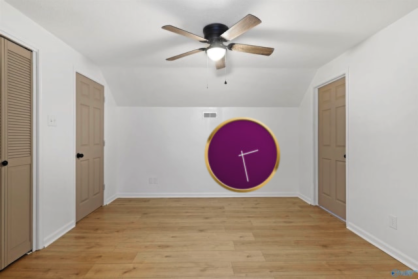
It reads 2h28
